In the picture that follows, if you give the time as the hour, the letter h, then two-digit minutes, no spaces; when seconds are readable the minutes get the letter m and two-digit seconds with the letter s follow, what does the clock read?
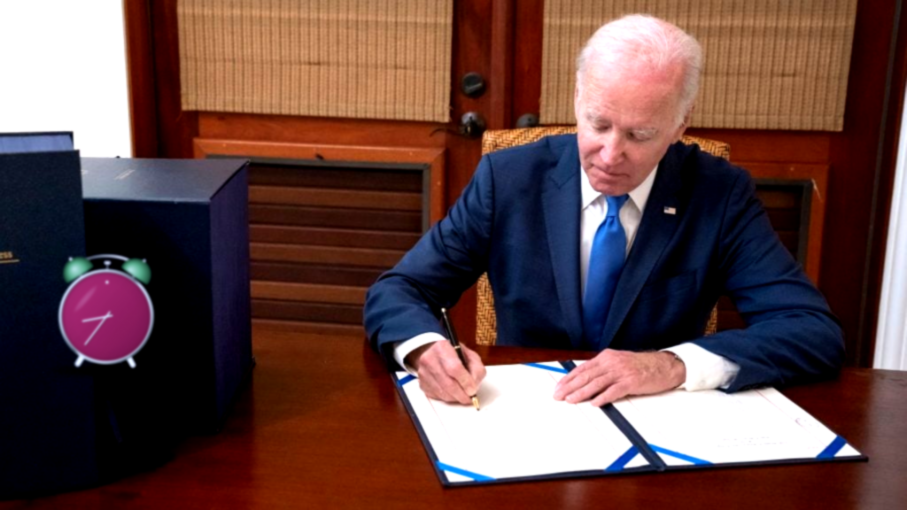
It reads 8h36
